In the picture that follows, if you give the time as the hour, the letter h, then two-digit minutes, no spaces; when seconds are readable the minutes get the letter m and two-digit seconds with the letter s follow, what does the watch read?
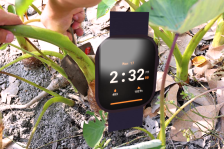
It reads 2h32
